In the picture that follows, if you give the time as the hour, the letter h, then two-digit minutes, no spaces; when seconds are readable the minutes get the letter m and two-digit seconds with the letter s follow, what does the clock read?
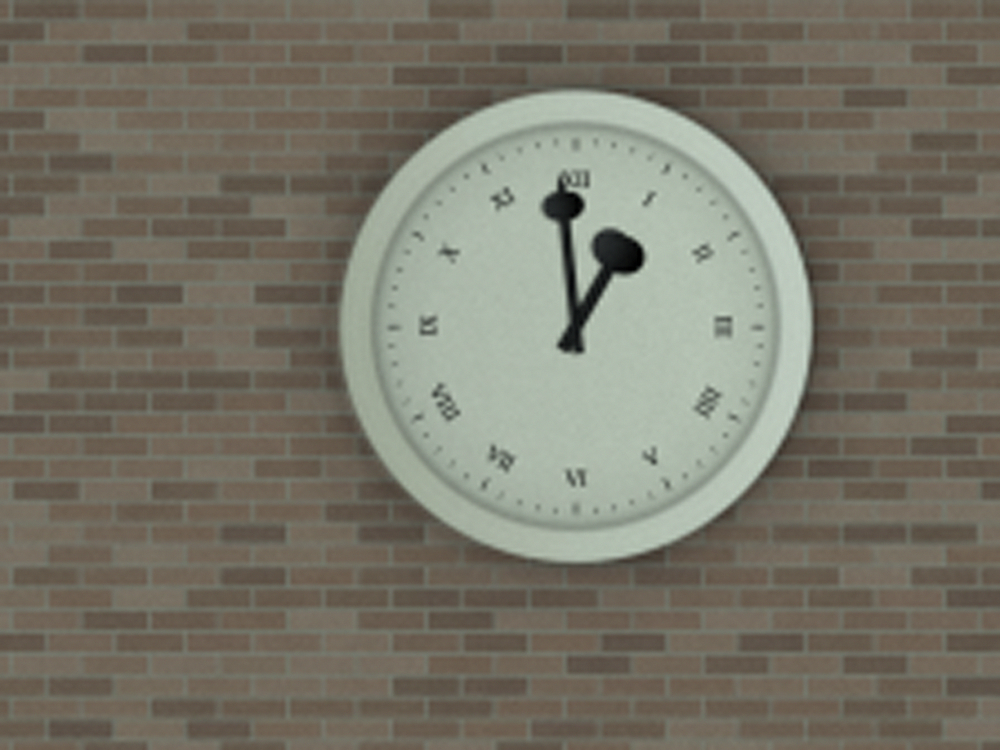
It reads 12h59
